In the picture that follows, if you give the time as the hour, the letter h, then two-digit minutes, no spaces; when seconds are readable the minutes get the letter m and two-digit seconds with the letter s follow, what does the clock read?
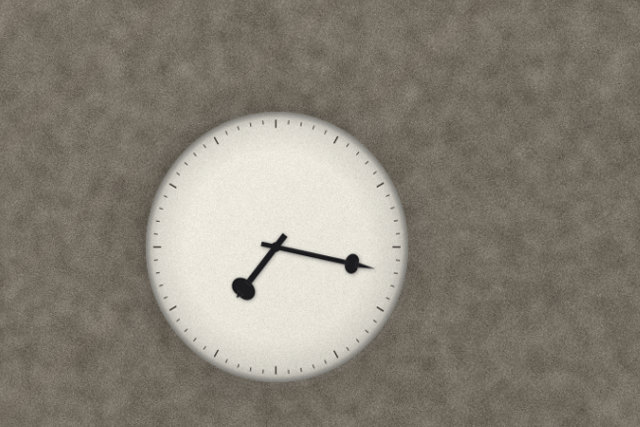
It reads 7h17
